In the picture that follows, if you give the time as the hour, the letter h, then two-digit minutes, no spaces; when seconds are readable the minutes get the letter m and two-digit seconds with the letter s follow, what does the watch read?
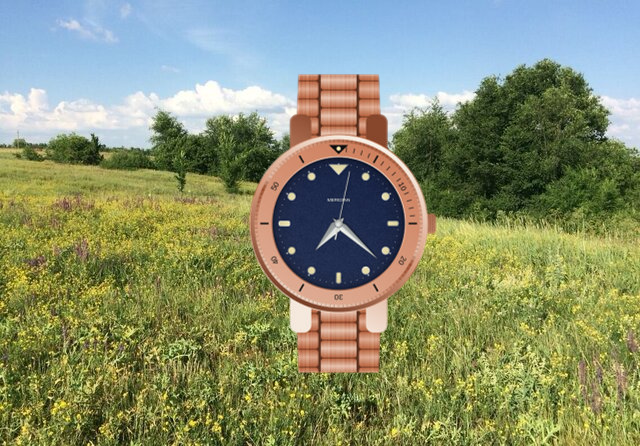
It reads 7h22m02s
